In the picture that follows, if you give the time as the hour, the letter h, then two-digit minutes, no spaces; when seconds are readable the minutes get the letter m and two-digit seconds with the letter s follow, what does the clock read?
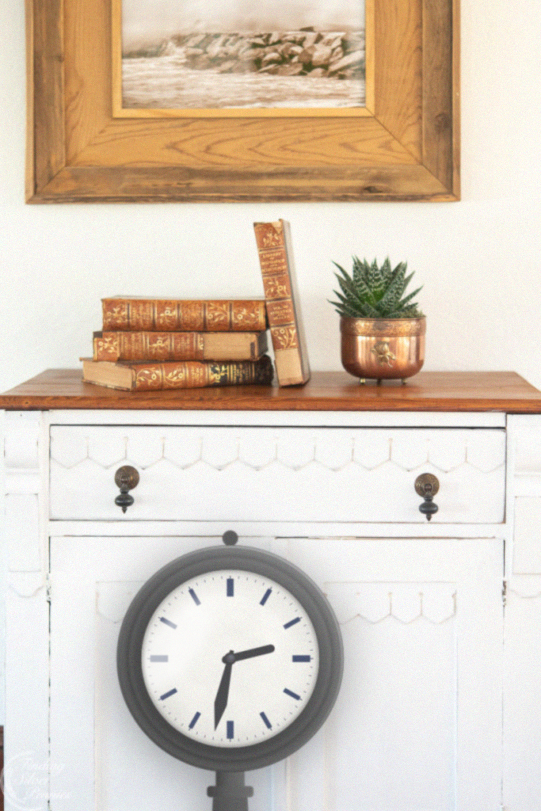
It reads 2h32
